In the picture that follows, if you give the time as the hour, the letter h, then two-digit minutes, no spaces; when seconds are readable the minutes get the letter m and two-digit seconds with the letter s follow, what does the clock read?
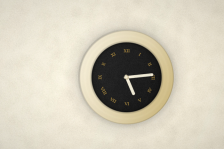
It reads 5h14
